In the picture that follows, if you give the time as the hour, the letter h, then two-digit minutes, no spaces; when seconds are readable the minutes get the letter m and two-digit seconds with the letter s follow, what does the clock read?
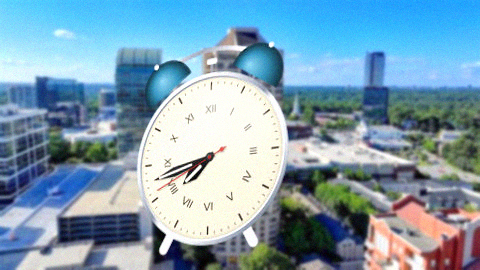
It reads 7h42m41s
